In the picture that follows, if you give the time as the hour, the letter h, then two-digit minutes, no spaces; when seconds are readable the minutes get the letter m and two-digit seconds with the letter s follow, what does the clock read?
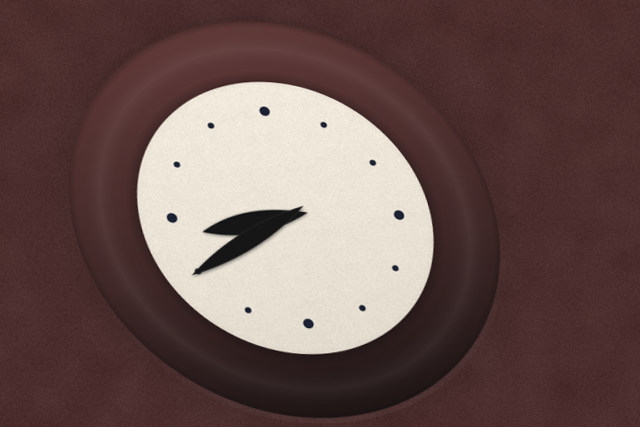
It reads 8h40
